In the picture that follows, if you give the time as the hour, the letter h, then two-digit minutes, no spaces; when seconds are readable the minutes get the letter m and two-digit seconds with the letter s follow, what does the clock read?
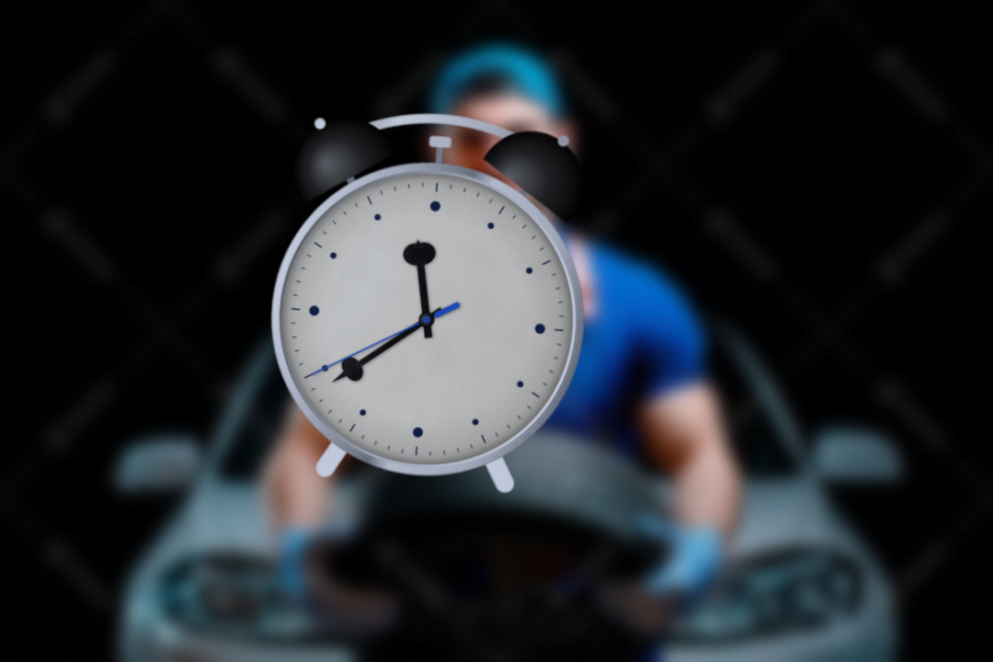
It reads 11h38m40s
